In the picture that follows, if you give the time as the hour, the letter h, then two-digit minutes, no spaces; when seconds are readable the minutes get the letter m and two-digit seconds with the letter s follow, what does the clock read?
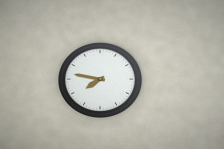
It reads 7h47
